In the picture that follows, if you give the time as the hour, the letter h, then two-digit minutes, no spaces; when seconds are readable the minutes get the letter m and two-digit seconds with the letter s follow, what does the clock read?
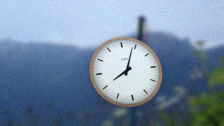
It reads 8h04
